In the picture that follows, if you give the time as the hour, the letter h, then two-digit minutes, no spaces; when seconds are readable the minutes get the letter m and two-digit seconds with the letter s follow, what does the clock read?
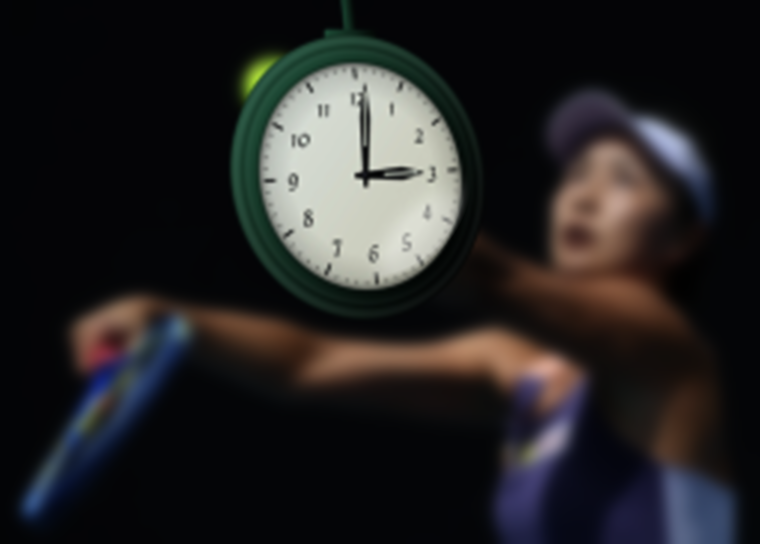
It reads 3h01
